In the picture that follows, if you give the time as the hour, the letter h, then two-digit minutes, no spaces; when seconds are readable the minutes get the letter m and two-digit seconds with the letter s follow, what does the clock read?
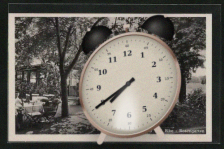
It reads 7h40
